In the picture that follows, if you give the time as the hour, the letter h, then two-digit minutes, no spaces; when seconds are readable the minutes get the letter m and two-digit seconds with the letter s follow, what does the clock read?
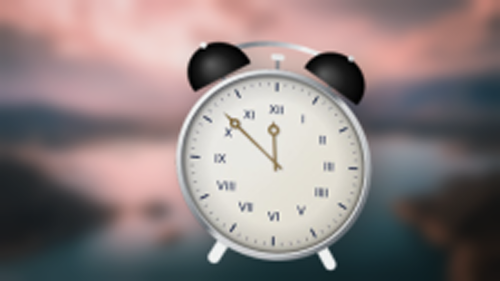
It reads 11h52
